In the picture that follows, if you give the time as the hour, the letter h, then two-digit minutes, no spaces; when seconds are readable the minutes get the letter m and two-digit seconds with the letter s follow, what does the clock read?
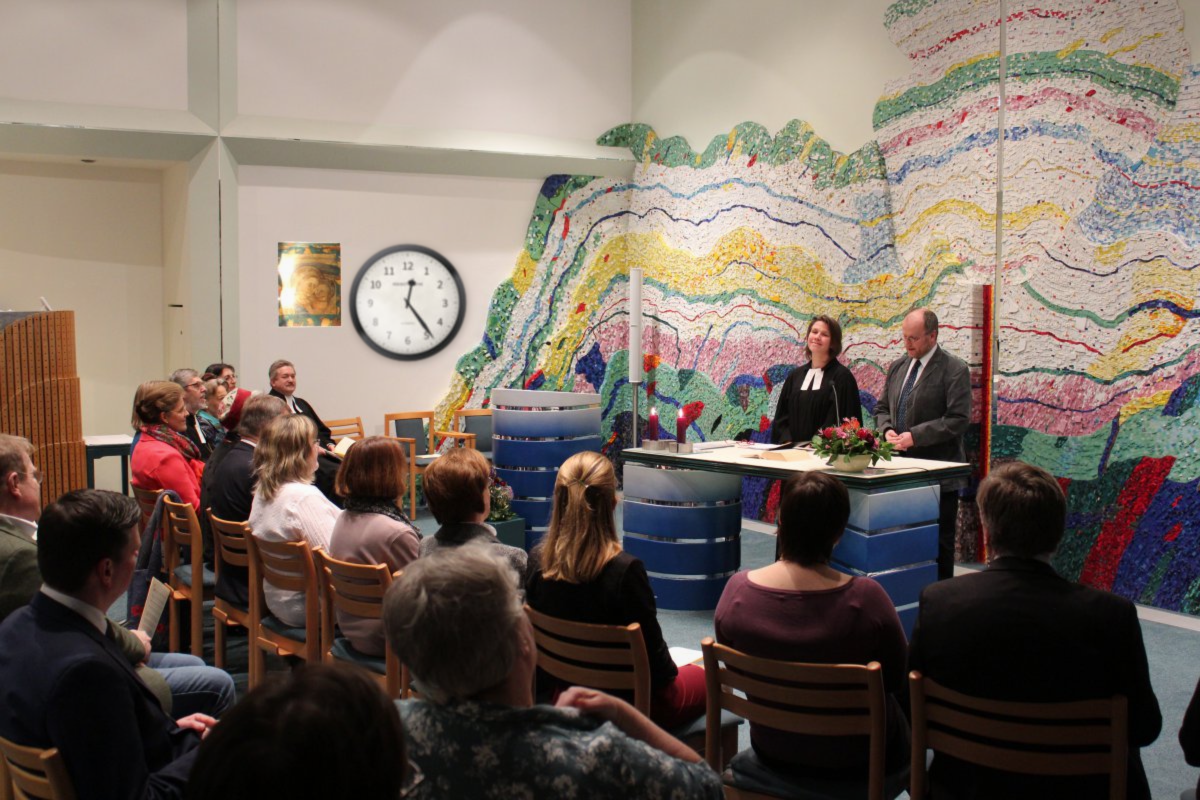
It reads 12h24
